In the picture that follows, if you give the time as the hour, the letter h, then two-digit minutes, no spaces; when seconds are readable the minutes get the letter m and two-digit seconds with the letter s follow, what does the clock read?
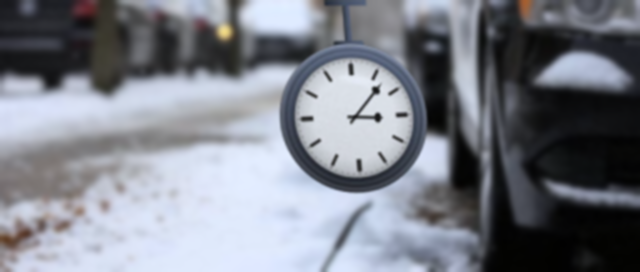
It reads 3h07
